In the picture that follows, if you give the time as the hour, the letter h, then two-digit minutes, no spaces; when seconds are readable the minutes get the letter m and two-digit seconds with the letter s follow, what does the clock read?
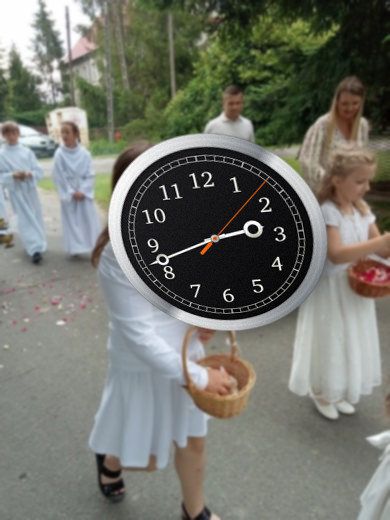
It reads 2h42m08s
